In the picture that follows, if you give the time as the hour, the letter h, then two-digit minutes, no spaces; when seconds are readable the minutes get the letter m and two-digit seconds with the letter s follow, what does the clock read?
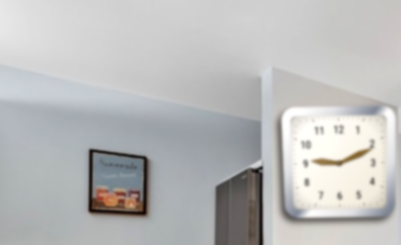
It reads 9h11
